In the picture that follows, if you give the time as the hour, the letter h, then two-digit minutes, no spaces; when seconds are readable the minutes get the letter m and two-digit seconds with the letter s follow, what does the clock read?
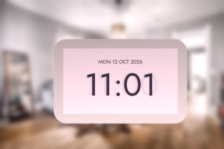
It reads 11h01
